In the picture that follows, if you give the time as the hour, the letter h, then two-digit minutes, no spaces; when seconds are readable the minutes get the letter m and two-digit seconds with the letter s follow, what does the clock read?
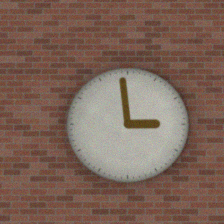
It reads 2h59
